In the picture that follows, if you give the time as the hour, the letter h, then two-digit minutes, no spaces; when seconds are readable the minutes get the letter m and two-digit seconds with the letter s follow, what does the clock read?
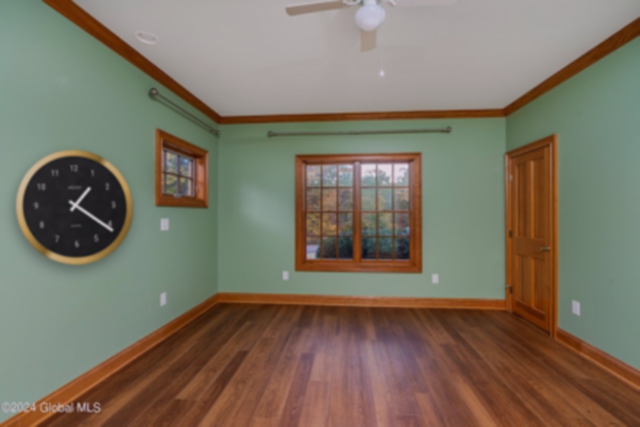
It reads 1h21
